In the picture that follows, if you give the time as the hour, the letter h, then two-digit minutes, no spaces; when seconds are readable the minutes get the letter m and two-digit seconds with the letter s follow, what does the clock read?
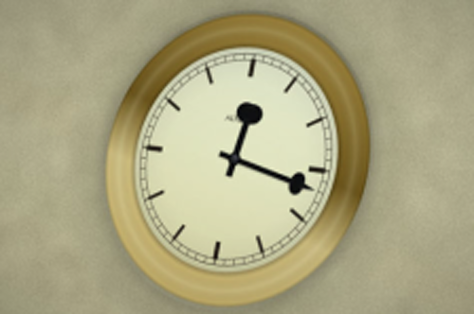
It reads 12h17
